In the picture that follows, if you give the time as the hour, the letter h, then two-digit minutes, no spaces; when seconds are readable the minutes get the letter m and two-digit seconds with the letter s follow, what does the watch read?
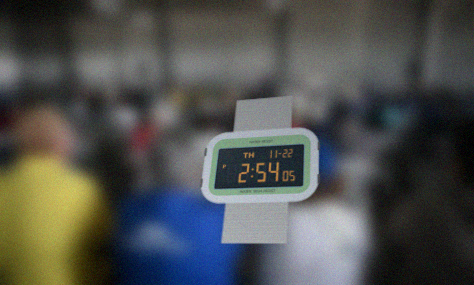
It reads 2h54m05s
